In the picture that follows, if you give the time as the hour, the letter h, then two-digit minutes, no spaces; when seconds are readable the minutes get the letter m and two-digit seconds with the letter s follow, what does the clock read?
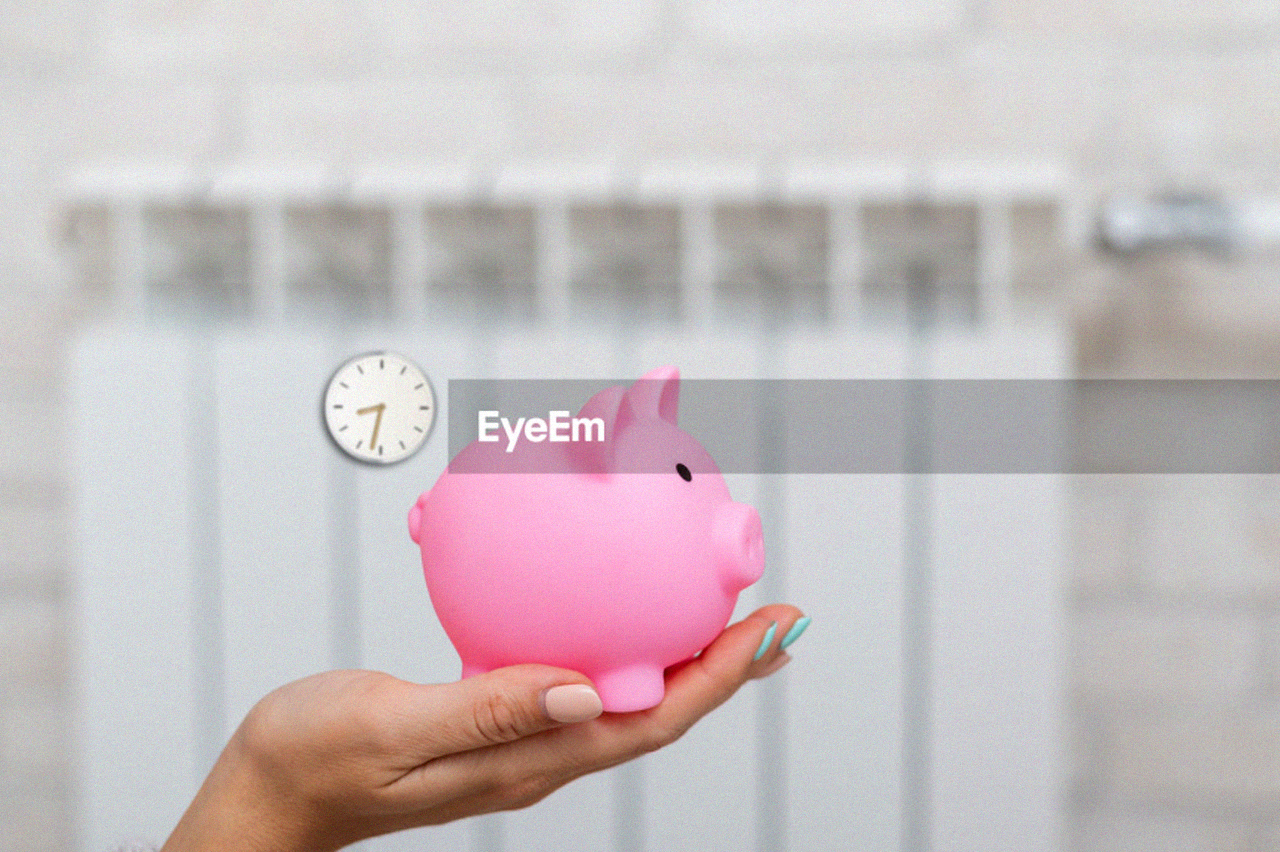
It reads 8h32
